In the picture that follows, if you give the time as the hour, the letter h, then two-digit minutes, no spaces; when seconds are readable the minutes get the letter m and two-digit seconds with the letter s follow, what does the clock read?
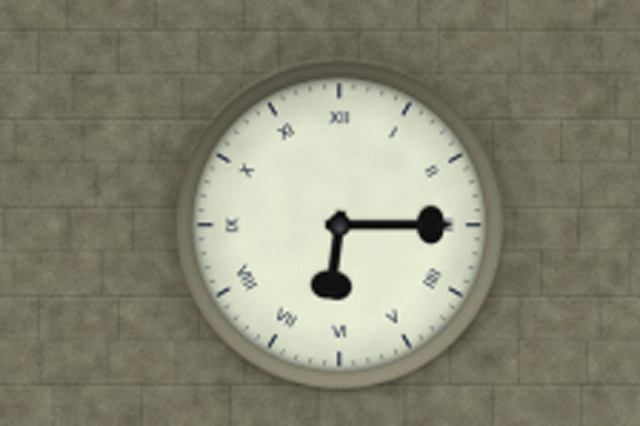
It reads 6h15
